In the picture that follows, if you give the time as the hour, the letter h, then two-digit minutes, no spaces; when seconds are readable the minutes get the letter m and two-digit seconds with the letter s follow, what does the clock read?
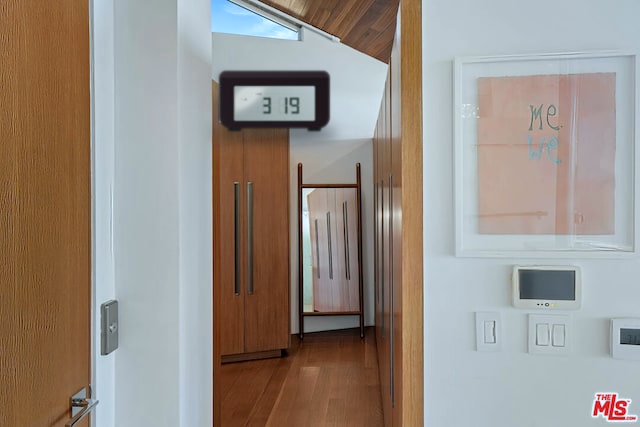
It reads 3h19
